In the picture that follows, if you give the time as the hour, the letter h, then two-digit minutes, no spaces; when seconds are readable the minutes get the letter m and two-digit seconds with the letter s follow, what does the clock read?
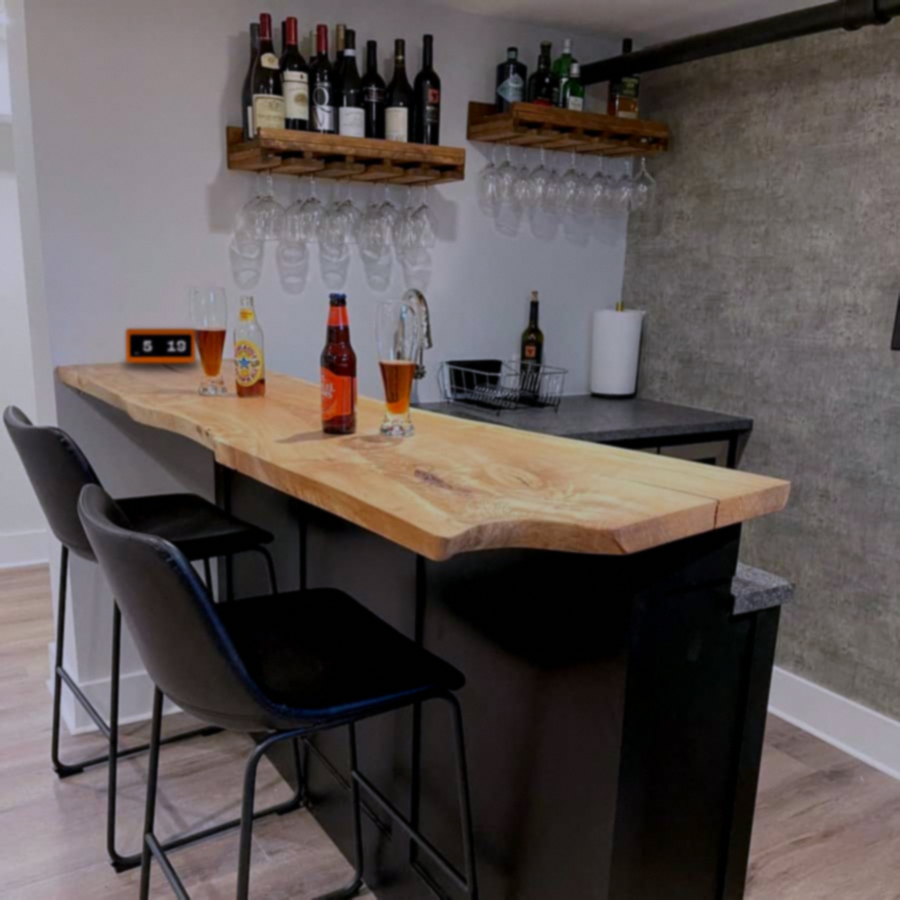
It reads 5h19
